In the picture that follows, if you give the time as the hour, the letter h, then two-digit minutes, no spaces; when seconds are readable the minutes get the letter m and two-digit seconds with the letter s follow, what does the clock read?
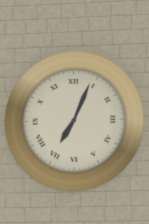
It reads 7h04
